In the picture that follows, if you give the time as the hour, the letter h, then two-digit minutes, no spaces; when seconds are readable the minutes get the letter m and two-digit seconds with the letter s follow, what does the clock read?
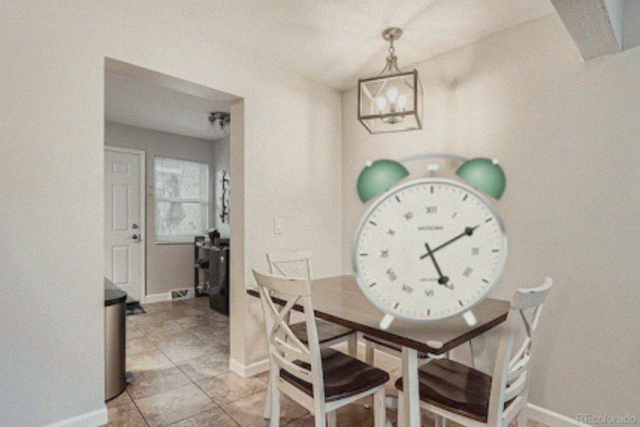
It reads 5h10
